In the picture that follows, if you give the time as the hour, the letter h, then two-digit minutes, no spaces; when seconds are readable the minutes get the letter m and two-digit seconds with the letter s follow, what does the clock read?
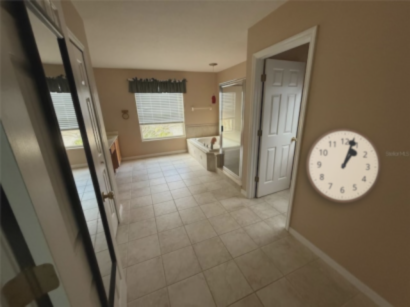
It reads 1h03
